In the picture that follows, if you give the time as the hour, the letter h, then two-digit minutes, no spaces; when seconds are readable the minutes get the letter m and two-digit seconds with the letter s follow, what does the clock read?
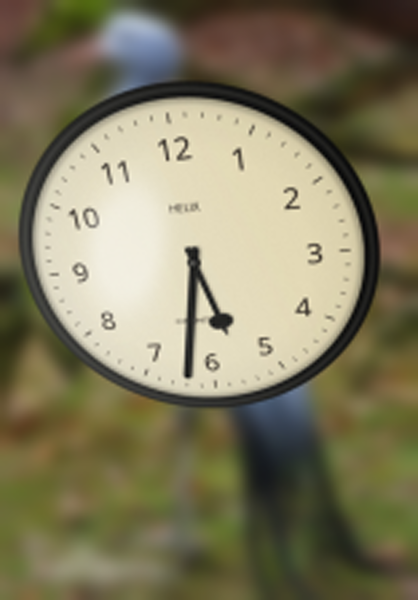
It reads 5h32
